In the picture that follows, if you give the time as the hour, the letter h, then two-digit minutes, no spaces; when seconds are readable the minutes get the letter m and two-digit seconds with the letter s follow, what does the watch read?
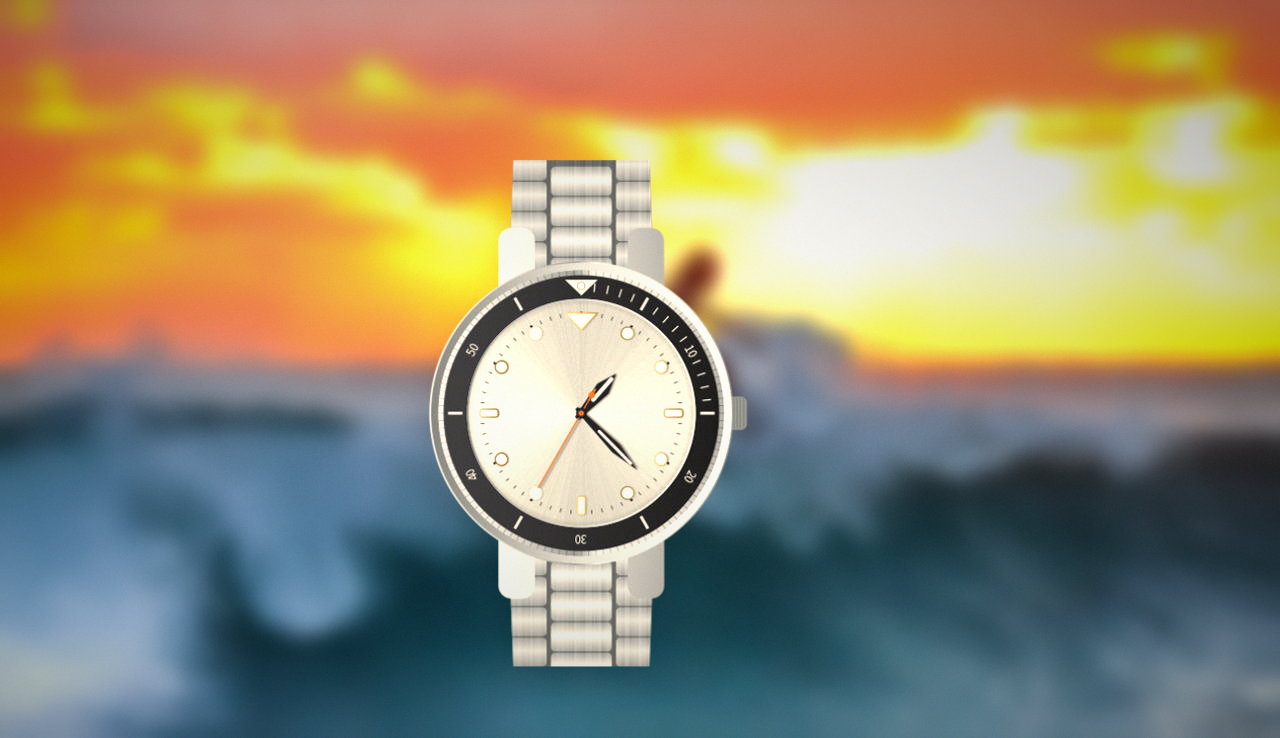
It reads 1h22m35s
